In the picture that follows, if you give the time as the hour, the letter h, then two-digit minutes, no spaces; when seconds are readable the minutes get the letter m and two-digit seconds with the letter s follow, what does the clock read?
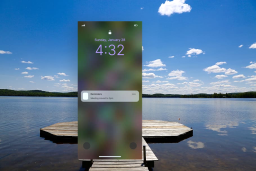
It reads 4h32
